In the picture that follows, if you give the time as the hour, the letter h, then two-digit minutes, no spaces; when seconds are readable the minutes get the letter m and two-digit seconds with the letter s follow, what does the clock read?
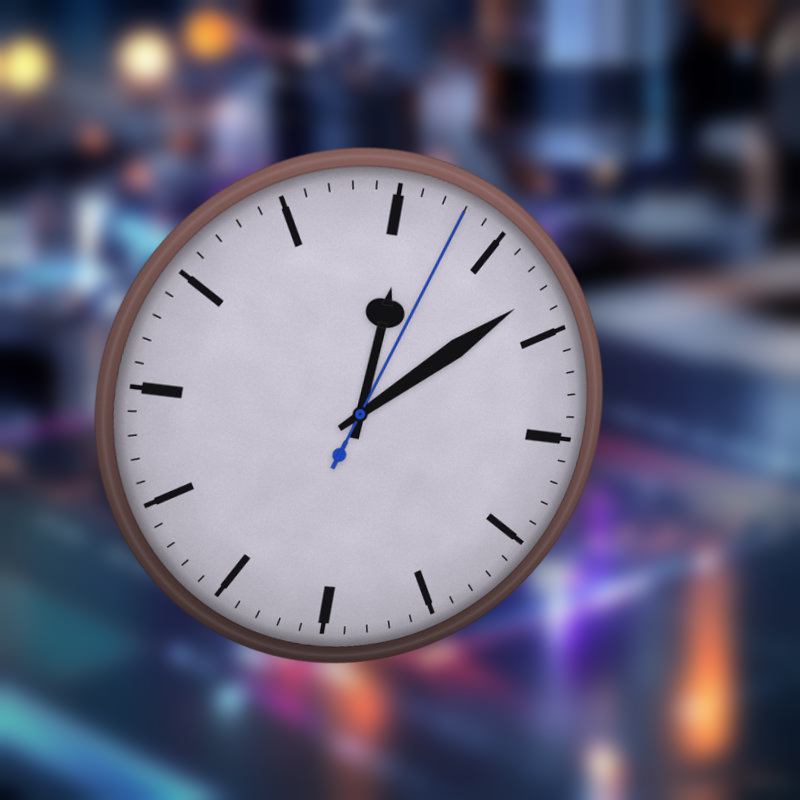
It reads 12h08m03s
